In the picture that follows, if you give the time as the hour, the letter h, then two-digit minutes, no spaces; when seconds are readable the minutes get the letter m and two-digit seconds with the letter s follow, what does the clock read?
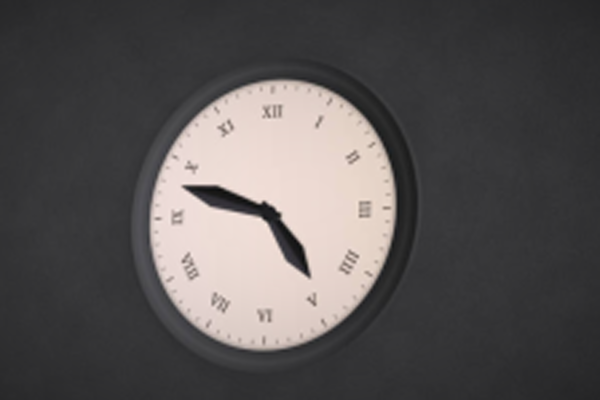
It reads 4h48
